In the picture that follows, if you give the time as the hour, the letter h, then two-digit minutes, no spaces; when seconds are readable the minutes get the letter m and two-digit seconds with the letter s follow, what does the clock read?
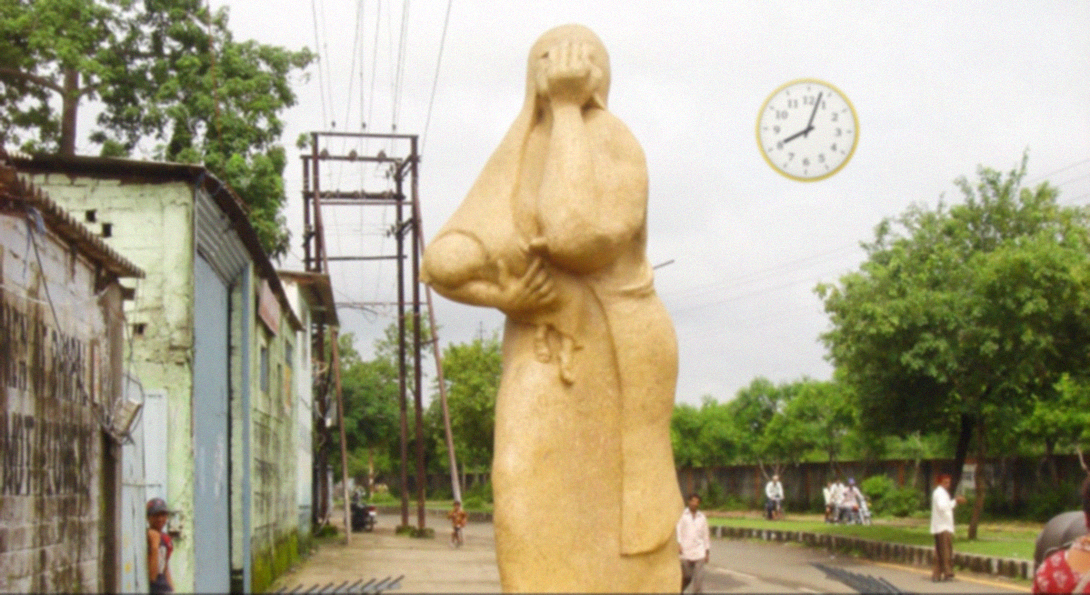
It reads 8h03
